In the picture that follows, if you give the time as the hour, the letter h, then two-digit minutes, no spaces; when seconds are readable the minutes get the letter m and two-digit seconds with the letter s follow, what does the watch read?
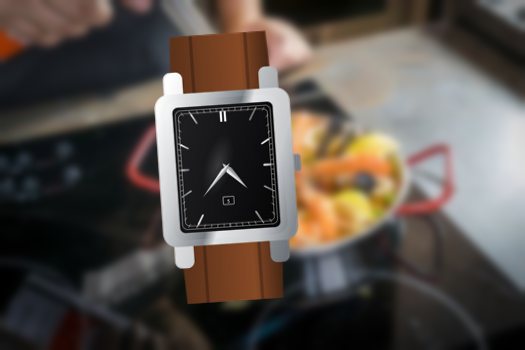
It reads 4h37
